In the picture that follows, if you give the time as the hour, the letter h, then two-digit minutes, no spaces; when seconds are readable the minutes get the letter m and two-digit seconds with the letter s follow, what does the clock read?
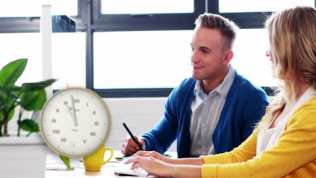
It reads 10h58
